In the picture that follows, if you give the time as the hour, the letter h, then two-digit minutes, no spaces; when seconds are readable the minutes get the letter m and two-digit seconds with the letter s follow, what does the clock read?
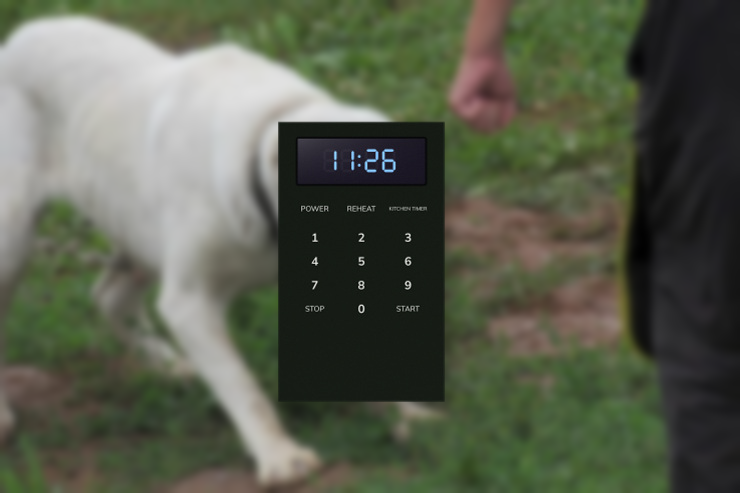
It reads 11h26
